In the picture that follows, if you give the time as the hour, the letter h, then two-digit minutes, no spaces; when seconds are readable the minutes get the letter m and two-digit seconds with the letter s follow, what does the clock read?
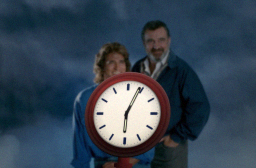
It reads 6h04
